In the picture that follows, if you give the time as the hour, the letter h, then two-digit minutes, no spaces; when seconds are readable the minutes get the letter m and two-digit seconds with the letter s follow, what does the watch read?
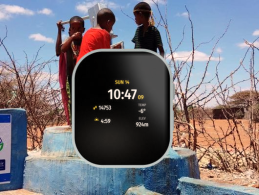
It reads 10h47
